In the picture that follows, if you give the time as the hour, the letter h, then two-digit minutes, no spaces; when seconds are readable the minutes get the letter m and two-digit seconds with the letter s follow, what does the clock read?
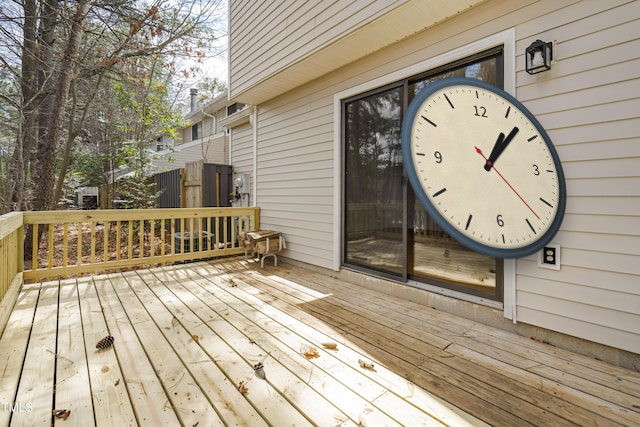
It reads 1h07m23s
